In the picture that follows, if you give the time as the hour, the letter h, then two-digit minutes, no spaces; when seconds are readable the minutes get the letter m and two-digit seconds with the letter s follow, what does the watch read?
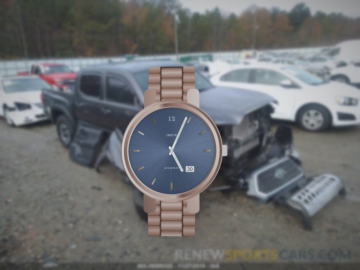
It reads 5h04
